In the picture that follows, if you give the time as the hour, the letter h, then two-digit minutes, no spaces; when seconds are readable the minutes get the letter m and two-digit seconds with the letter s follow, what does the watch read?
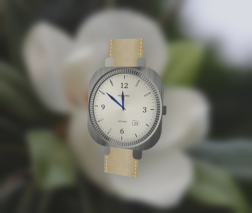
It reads 11h51
